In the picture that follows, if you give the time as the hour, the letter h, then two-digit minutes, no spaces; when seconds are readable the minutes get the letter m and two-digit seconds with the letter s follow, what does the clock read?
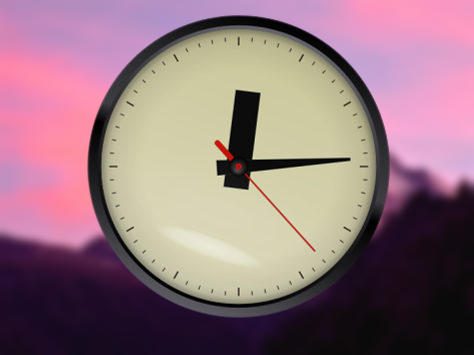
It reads 12h14m23s
